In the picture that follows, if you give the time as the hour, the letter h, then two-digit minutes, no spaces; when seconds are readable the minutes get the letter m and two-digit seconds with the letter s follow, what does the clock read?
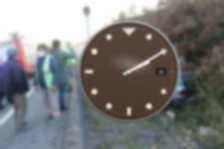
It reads 2h10
